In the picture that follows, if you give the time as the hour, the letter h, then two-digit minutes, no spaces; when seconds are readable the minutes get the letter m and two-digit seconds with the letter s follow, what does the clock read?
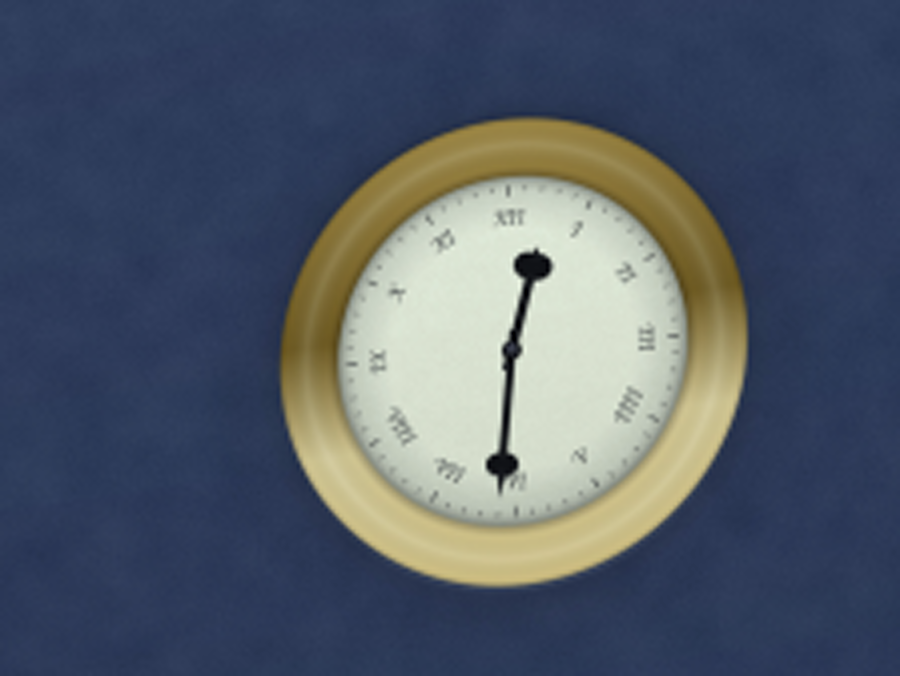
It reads 12h31
